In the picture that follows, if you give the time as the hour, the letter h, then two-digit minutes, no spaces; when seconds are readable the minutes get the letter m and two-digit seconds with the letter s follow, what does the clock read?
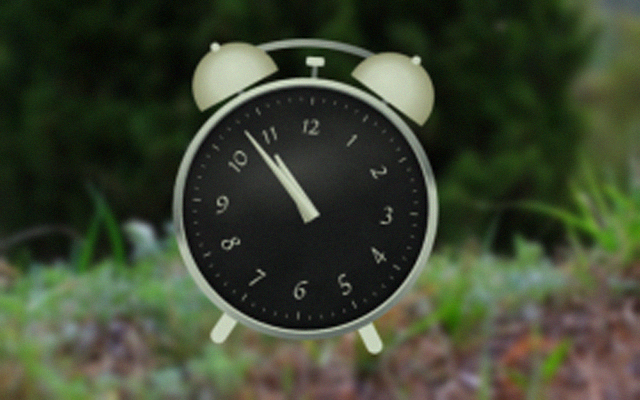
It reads 10h53
